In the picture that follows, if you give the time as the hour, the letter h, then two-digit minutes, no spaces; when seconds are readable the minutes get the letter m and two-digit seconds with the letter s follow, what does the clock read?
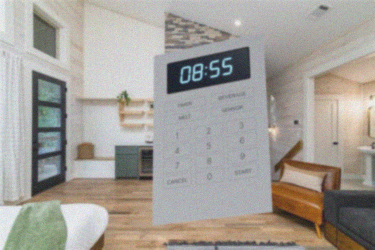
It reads 8h55
